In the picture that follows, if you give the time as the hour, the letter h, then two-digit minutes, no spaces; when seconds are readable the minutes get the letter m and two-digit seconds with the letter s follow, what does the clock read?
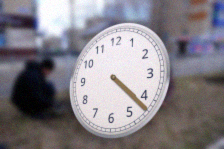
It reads 4h22
